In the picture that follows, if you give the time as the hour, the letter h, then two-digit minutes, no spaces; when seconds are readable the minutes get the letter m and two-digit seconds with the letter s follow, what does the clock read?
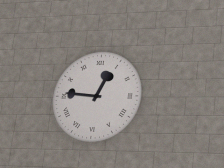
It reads 12h46
